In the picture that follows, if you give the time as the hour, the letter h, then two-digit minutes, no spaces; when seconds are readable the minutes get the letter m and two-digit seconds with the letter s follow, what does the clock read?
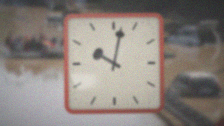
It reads 10h02
